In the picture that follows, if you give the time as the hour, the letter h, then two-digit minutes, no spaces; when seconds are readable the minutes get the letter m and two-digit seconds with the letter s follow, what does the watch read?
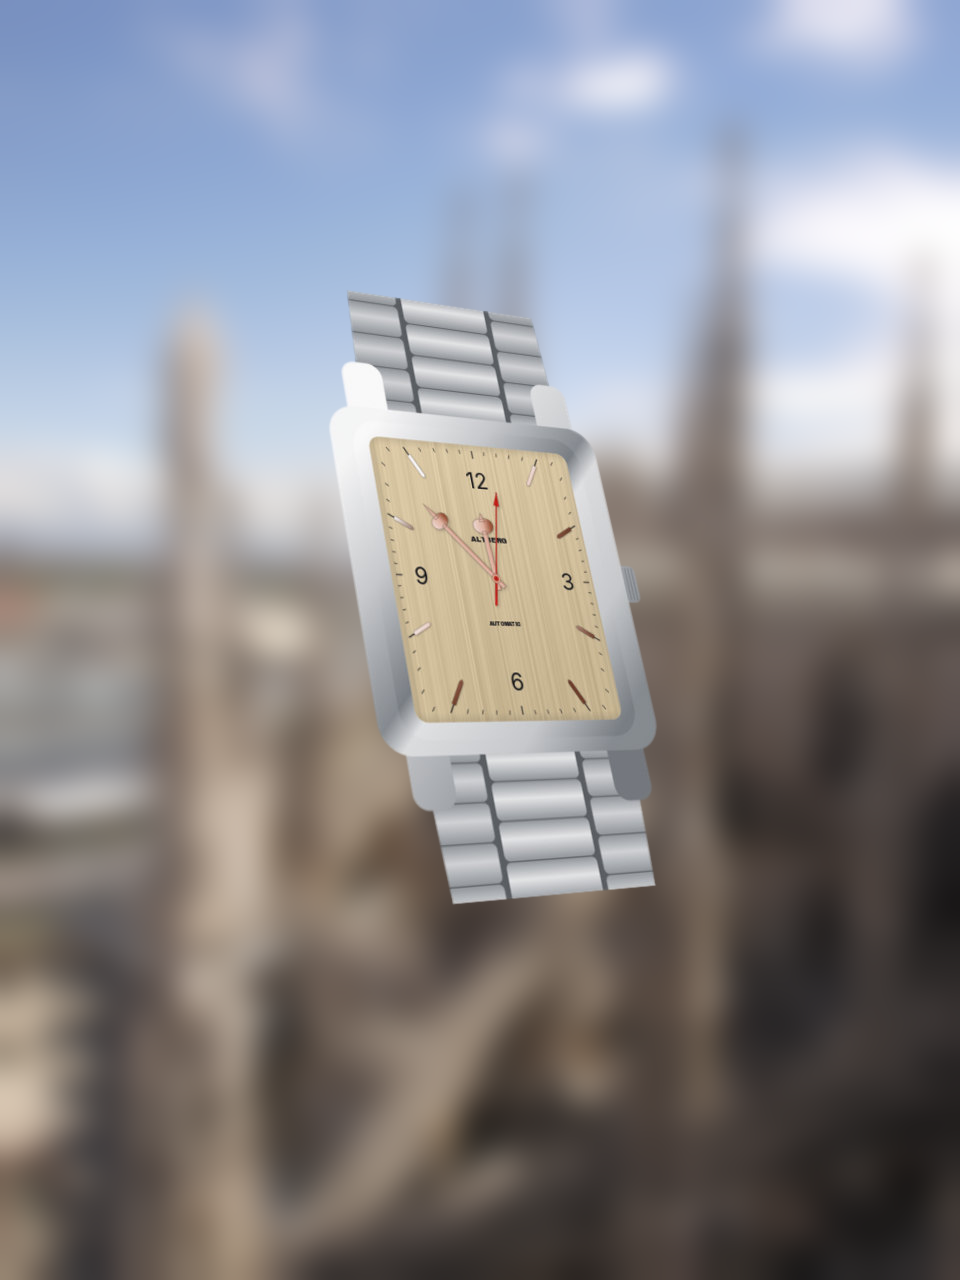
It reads 11h53m02s
